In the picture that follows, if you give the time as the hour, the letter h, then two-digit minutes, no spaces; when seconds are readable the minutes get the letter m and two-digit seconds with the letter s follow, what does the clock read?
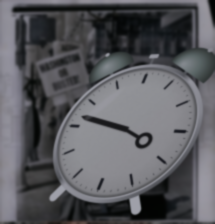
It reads 3h47
